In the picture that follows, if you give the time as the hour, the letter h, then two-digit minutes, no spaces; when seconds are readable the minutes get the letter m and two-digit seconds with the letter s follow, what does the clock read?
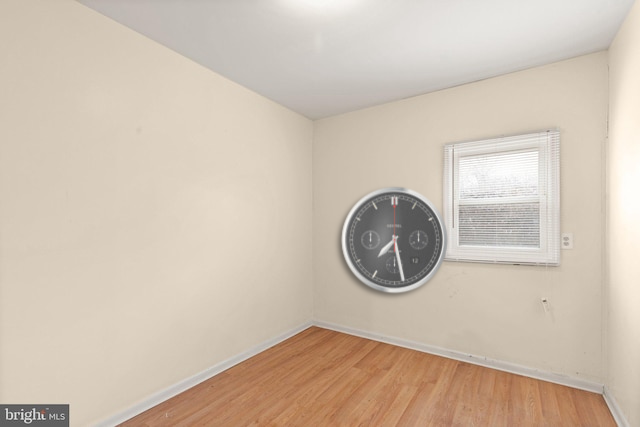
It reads 7h28
